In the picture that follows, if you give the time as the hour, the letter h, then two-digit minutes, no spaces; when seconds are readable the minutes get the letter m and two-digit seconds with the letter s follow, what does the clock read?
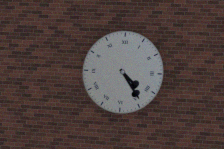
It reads 4h24
